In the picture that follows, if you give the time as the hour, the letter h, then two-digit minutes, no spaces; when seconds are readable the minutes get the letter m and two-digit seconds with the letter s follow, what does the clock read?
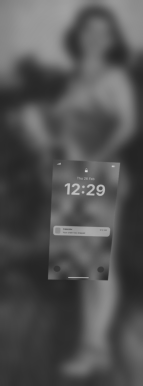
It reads 12h29
